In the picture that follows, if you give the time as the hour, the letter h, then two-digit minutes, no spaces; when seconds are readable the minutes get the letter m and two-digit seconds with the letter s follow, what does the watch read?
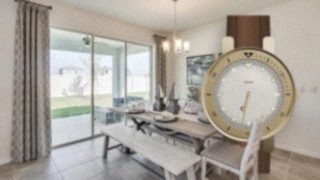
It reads 6h32
